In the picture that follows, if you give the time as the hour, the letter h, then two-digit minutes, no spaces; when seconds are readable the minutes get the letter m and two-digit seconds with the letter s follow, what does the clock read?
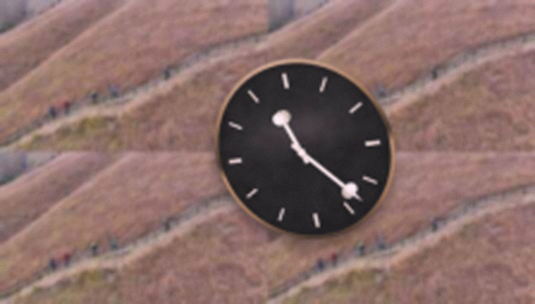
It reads 11h23
